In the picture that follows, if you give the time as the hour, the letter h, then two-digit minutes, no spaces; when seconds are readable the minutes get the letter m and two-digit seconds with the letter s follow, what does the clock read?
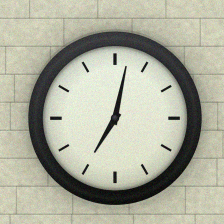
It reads 7h02
